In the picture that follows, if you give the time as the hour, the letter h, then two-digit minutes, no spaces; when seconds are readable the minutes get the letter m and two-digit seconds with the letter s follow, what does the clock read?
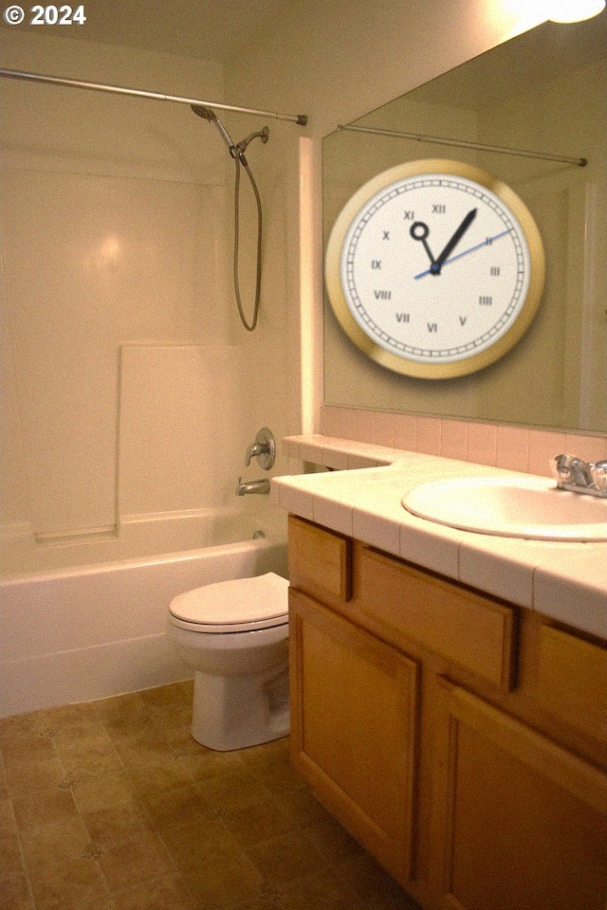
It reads 11h05m10s
